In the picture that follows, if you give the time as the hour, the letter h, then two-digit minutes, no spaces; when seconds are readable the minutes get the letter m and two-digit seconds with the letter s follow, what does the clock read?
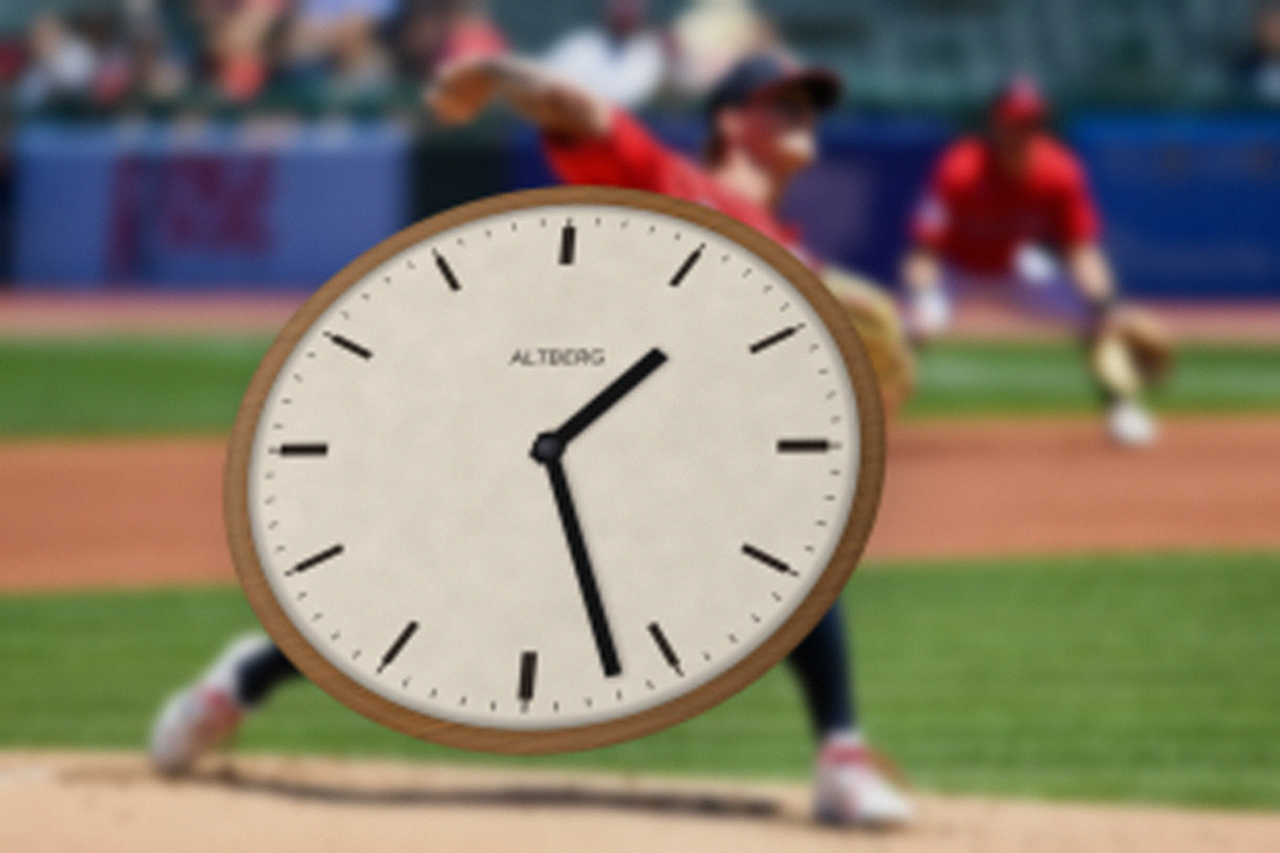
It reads 1h27
